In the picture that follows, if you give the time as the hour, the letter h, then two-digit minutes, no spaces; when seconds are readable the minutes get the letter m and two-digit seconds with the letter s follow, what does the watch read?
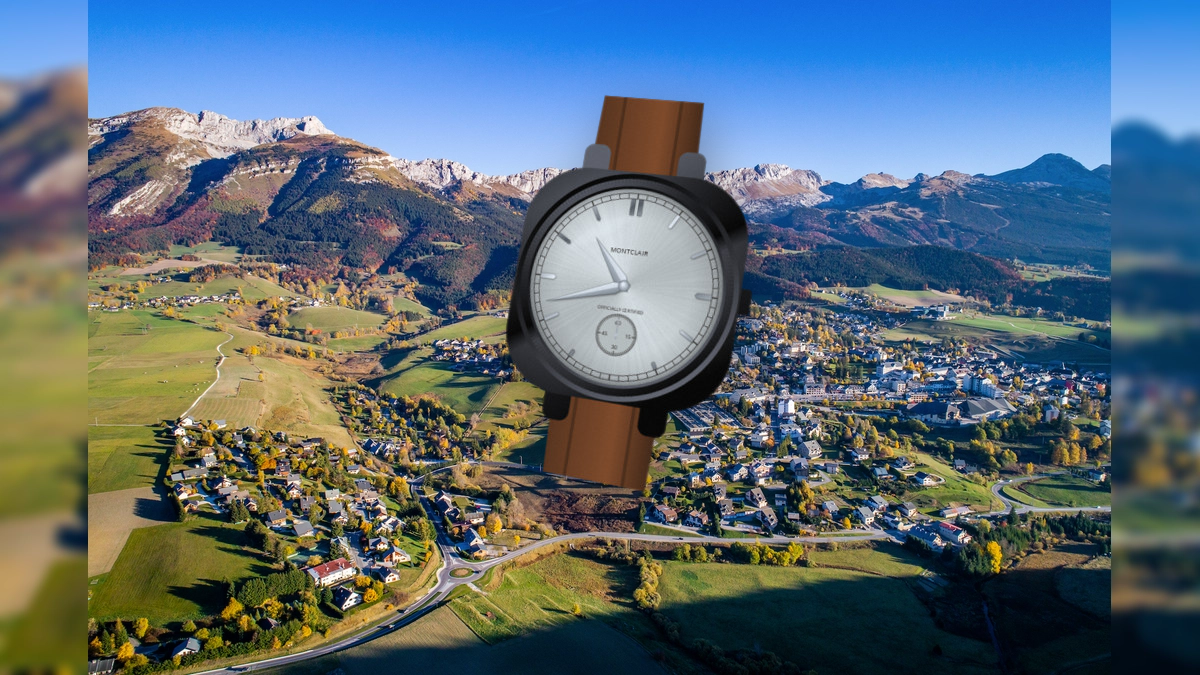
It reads 10h42
